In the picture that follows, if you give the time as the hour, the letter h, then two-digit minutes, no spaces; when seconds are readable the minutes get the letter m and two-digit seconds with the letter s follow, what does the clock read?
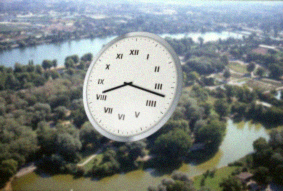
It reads 8h17
